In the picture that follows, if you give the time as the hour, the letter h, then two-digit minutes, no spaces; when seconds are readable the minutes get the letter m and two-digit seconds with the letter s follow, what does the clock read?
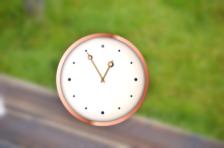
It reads 12h55
